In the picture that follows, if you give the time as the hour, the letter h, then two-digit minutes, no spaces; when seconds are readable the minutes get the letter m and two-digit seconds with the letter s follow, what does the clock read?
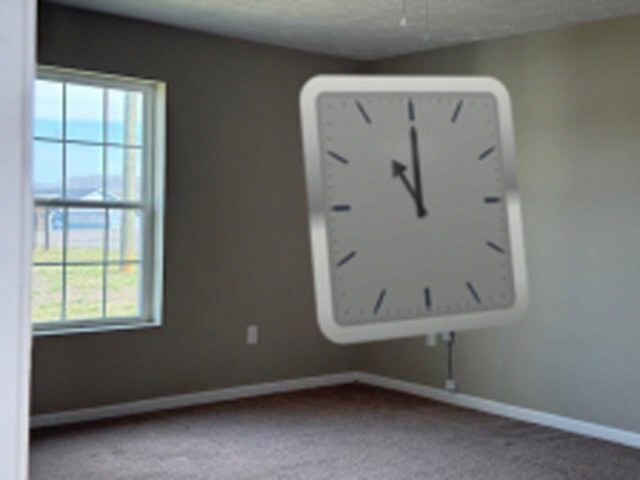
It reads 11h00
